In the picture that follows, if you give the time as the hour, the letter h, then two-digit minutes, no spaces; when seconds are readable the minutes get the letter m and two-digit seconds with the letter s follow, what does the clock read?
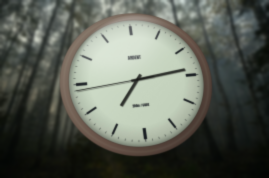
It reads 7h13m44s
